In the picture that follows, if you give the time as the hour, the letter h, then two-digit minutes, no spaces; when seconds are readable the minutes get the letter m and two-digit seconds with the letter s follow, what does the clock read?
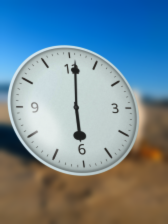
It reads 6h01
